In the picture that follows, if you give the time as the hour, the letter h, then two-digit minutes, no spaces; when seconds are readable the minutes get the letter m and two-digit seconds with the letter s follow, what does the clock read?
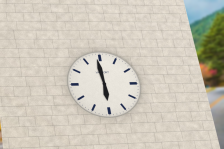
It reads 5h59
